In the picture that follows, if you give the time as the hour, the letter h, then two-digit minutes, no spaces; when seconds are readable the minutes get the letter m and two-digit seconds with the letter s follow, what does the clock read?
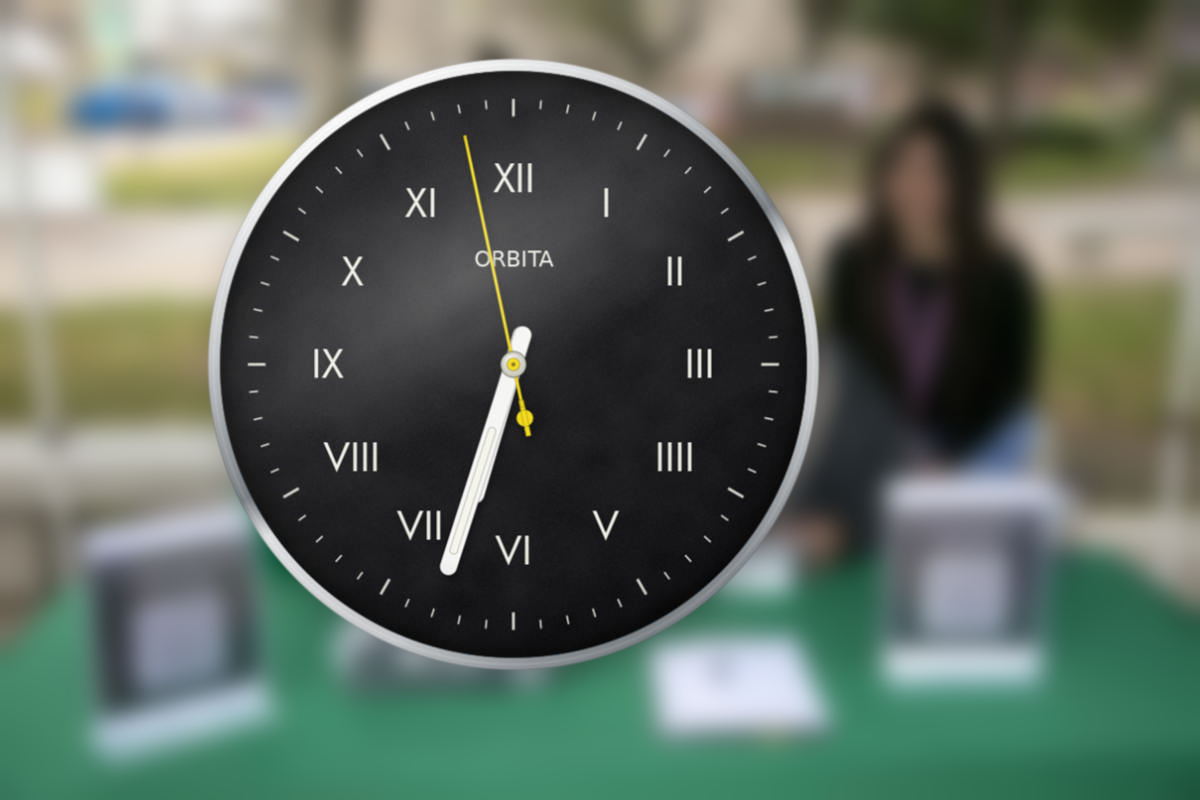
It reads 6h32m58s
